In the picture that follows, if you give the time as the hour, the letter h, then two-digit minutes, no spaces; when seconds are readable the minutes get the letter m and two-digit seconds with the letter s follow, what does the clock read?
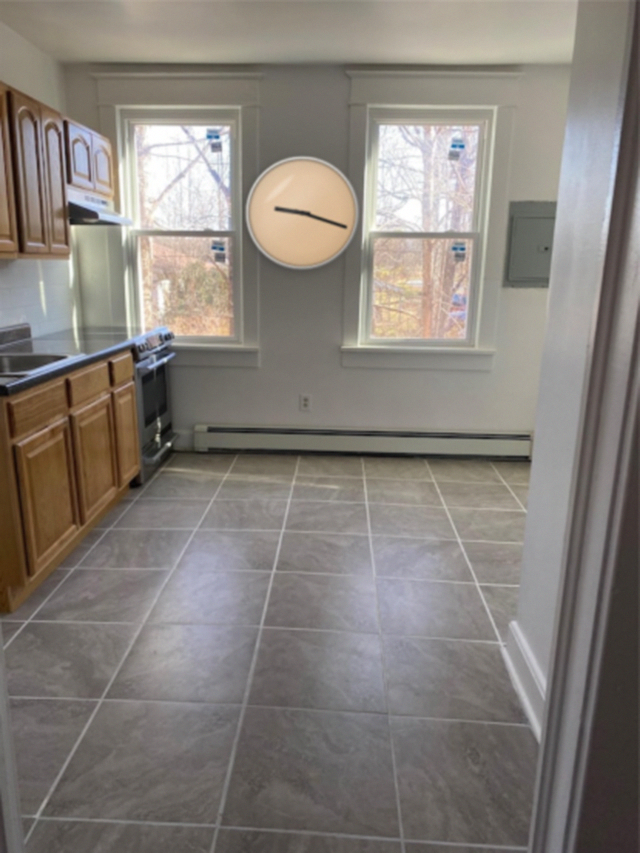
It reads 9h18
